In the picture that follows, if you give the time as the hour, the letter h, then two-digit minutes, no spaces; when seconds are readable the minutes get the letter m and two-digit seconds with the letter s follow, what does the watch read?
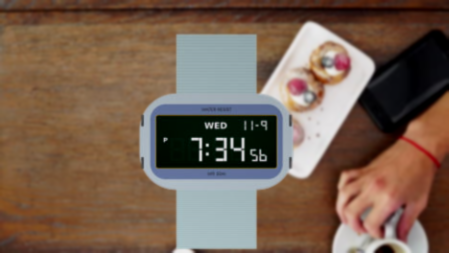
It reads 7h34m56s
